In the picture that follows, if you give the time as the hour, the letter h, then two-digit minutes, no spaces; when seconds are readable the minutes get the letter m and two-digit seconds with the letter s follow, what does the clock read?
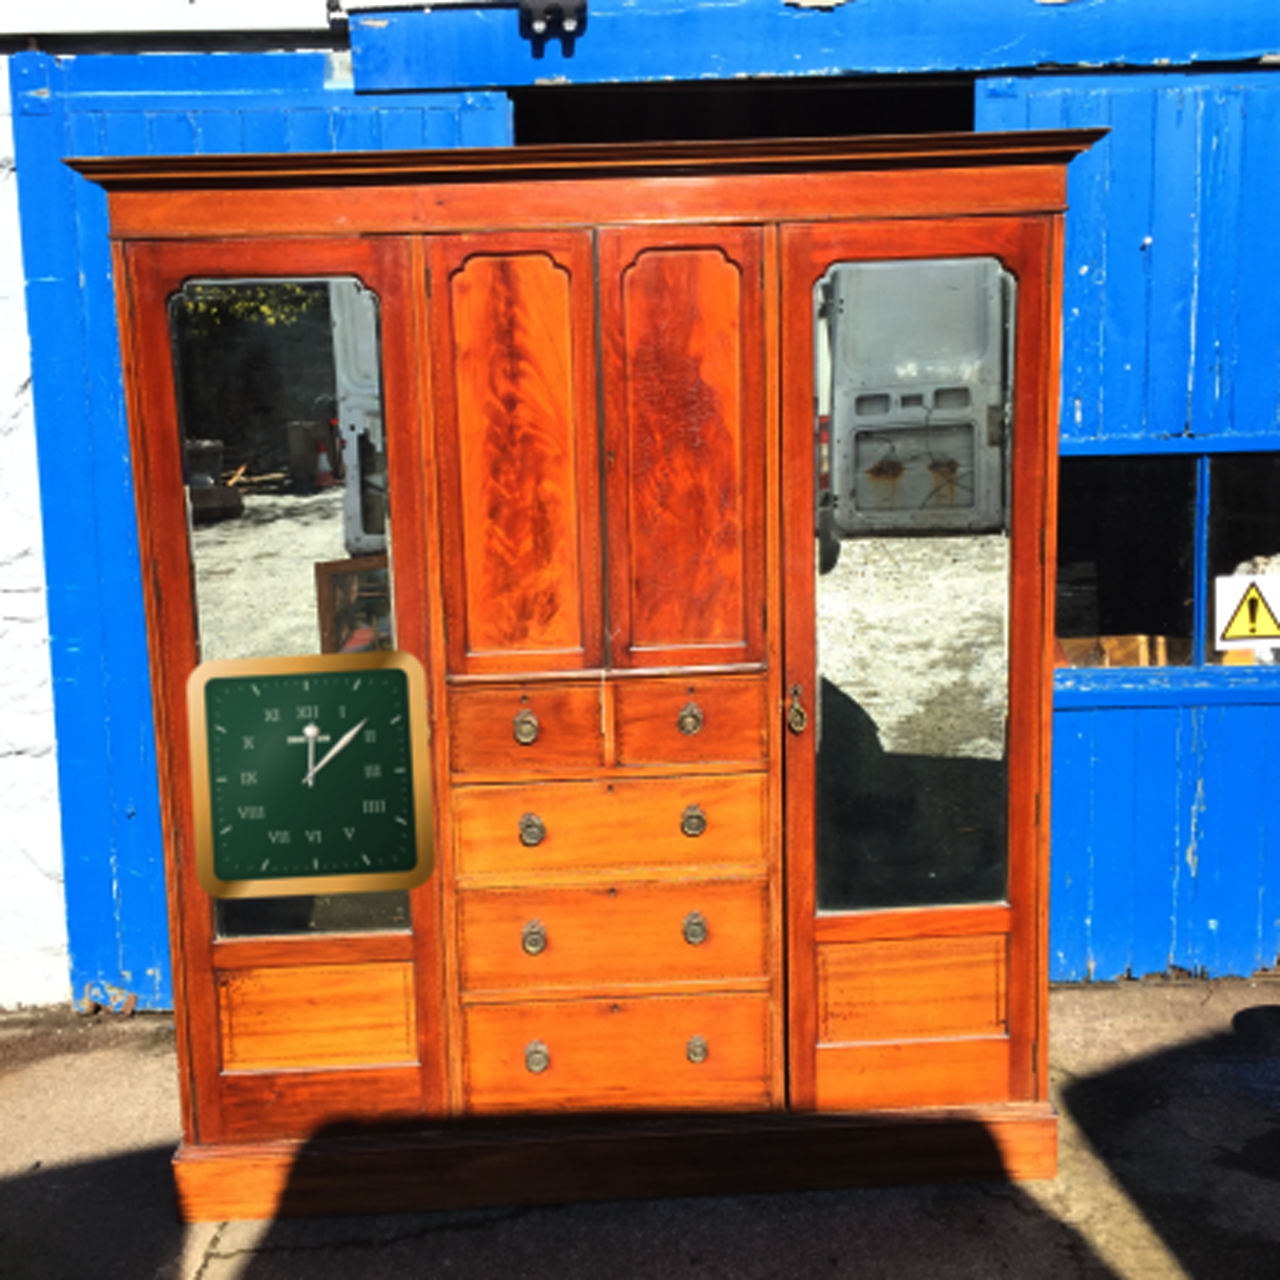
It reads 12h08
